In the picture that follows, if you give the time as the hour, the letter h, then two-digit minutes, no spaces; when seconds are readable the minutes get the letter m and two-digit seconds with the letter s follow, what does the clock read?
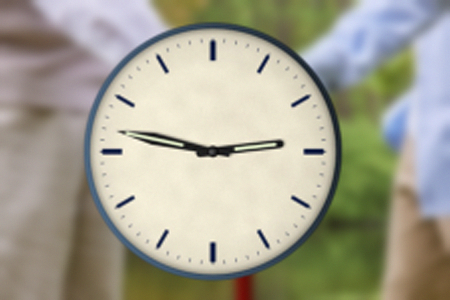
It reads 2h47
